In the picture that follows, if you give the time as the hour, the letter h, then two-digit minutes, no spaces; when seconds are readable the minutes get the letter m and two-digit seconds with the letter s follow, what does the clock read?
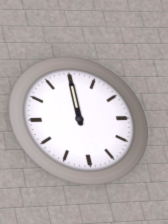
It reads 12h00
